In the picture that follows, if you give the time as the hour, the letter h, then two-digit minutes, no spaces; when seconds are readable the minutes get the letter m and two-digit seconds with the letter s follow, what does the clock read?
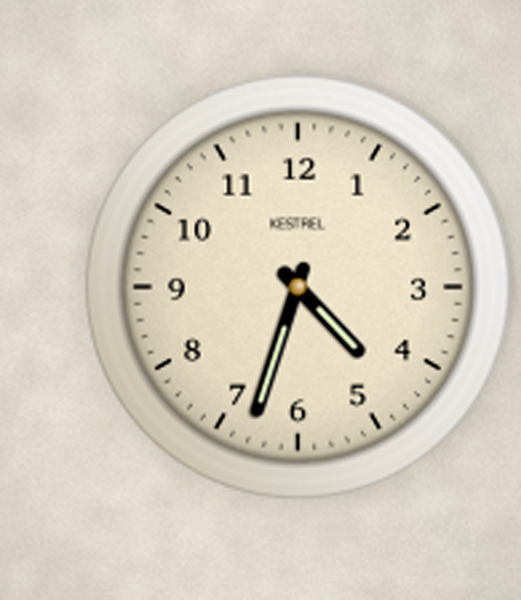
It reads 4h33
